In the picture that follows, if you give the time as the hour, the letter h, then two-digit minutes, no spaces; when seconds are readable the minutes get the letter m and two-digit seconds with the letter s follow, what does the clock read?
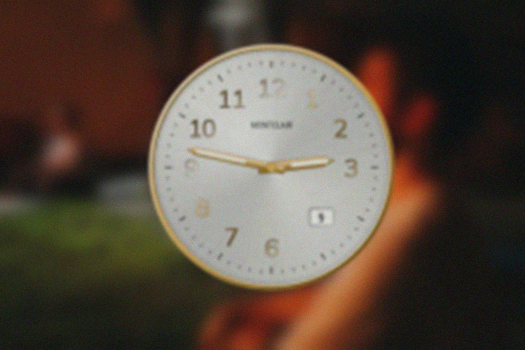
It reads 2h47
